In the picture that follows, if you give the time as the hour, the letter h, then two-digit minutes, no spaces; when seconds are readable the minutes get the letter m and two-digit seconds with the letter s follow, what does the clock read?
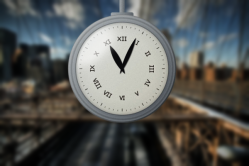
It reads 11h04
